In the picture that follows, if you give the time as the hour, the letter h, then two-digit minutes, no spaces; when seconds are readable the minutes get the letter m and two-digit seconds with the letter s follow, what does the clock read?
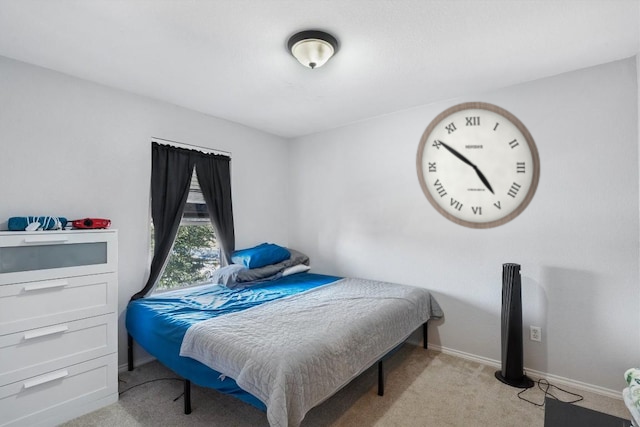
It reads 4h51
